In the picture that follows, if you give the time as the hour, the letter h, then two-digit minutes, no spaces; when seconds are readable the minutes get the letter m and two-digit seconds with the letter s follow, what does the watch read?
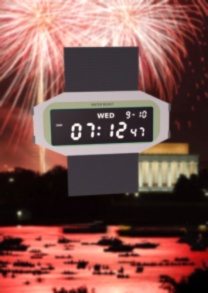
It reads 7h12m47s
